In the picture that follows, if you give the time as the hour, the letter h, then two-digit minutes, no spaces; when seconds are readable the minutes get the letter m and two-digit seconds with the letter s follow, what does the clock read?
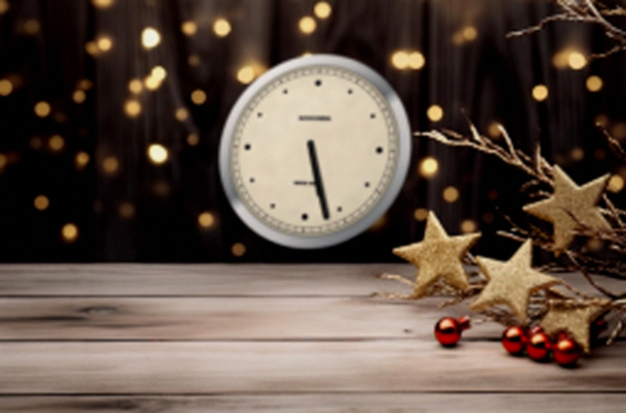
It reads 5h27
